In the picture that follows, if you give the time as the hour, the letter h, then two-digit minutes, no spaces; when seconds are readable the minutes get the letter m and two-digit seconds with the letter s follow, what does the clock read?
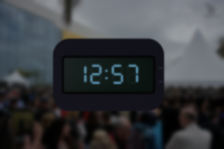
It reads 12h57
